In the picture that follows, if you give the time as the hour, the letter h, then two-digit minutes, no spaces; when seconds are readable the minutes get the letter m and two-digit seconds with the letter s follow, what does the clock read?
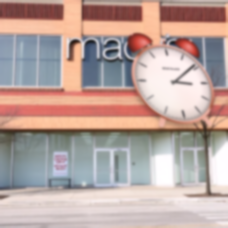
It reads 3h09
